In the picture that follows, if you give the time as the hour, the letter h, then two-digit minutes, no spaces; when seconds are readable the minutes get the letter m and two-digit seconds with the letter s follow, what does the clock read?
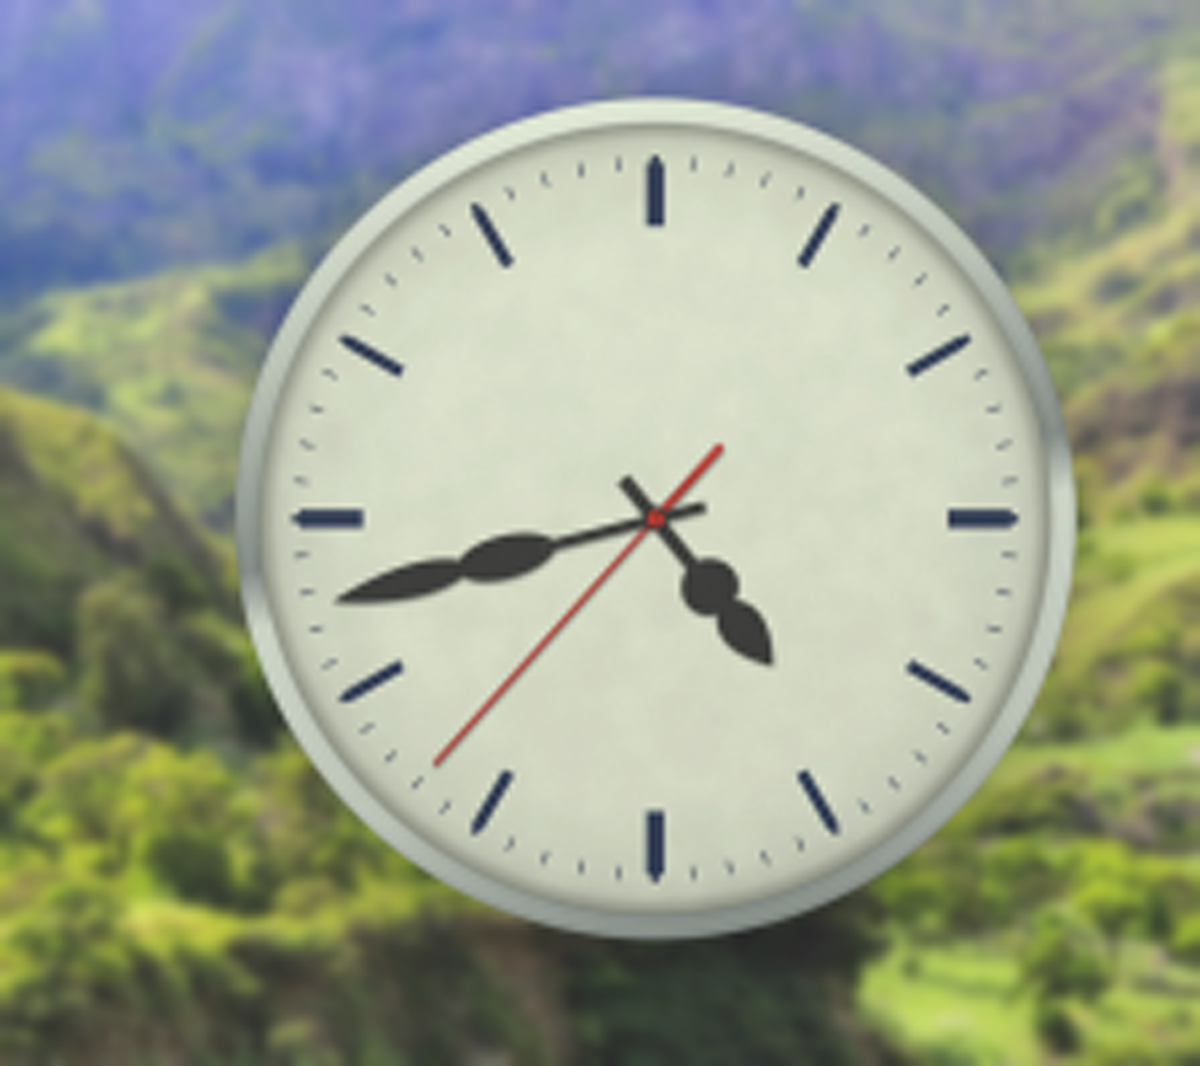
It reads 4h42m37s
